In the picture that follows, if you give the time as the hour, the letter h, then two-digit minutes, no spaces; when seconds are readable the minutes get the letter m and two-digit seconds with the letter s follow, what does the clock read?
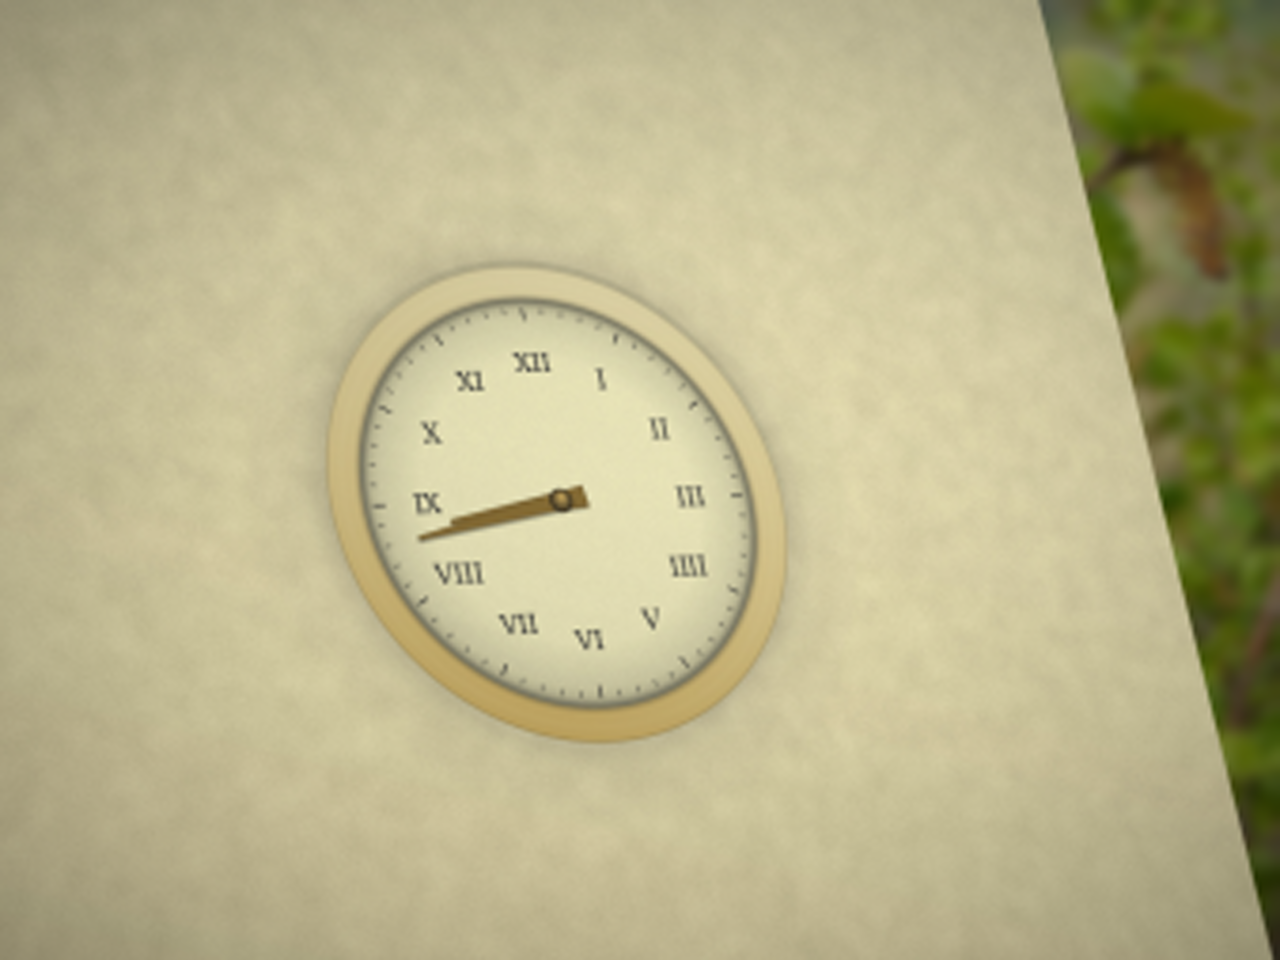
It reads 8h43
